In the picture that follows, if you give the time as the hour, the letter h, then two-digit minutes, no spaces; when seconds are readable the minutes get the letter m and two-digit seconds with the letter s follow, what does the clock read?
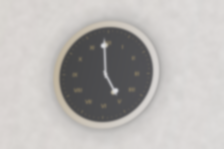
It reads 4h59
